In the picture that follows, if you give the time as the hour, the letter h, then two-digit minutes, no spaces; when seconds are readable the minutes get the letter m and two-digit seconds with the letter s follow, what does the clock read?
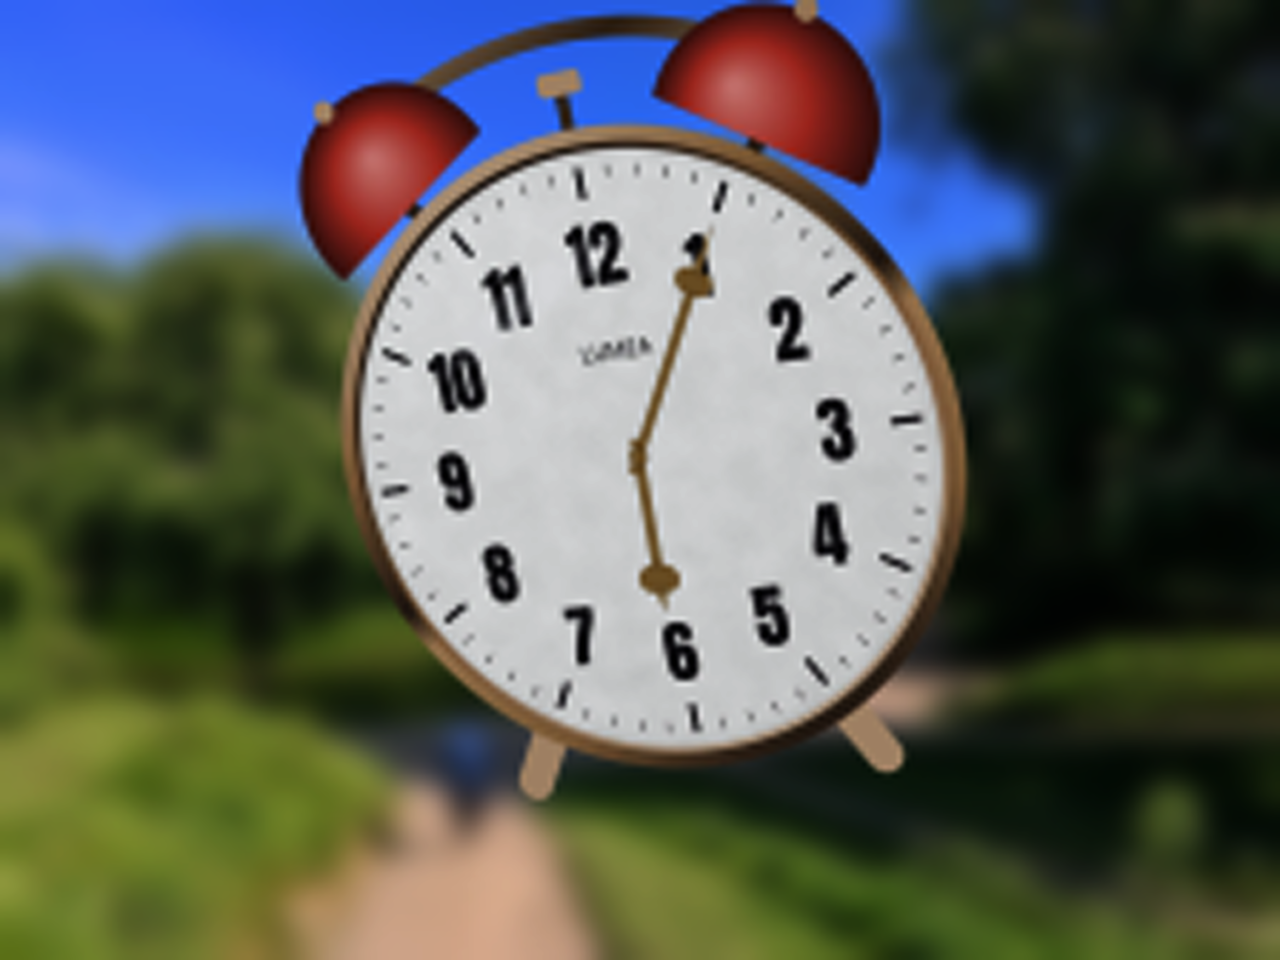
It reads 6h05
